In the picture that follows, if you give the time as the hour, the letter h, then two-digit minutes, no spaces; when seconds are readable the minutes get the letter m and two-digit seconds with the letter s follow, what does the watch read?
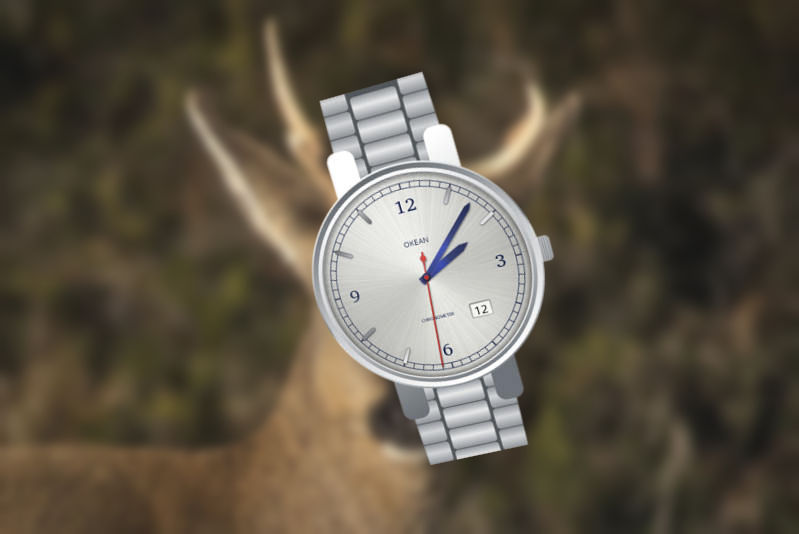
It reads 2h07m31s
